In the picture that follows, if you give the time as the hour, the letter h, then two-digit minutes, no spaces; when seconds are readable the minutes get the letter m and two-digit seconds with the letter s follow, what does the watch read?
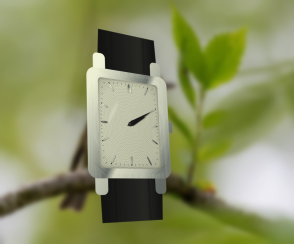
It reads 2h10
